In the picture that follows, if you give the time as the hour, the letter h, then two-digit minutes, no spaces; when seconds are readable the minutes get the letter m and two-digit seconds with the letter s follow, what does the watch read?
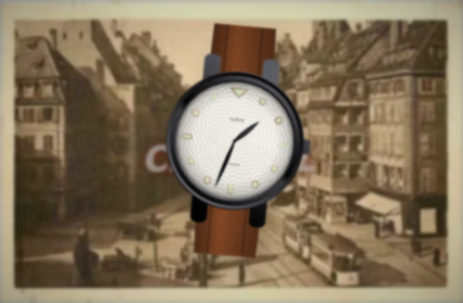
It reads 1h33
